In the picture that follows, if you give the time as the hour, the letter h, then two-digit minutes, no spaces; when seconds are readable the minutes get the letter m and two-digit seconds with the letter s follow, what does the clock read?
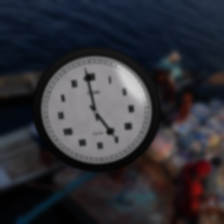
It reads 4h59
